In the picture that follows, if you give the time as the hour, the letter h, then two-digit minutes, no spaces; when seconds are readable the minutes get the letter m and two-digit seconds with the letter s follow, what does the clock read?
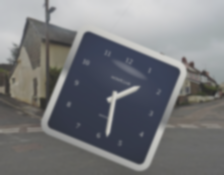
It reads 1h28
